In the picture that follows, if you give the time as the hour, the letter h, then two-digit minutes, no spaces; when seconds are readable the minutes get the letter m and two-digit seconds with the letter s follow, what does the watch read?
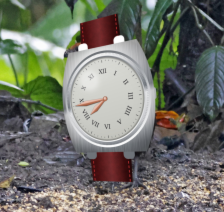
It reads 7h44
